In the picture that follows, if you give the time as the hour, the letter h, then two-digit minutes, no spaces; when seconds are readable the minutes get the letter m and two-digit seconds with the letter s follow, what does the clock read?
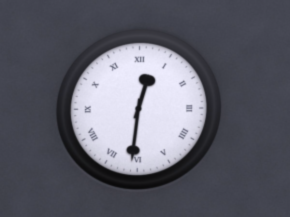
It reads 12h31
